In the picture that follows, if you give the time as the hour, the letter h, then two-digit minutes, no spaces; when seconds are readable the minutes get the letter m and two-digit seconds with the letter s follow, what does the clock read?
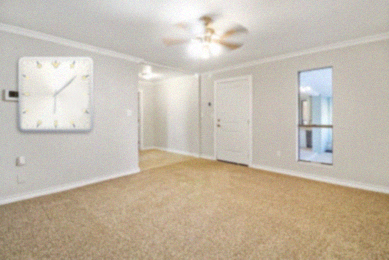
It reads 6h08
